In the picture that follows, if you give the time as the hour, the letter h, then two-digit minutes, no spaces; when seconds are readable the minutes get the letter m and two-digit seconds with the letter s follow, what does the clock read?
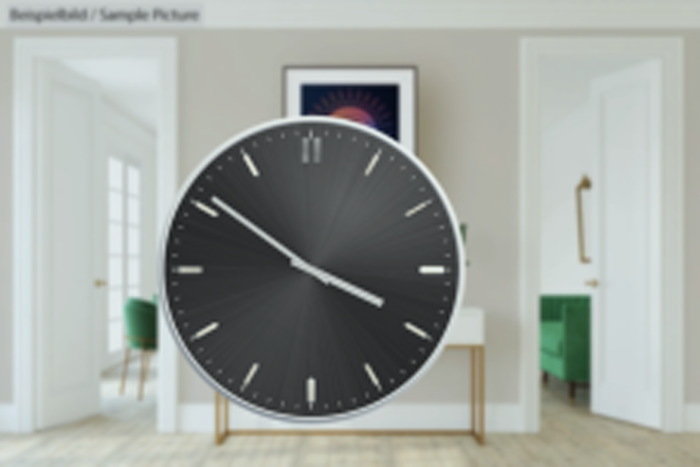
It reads 3h51
